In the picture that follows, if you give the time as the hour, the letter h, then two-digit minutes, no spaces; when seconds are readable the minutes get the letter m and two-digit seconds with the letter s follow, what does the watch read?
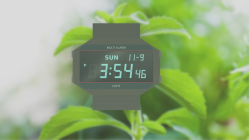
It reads 3h54m46s
